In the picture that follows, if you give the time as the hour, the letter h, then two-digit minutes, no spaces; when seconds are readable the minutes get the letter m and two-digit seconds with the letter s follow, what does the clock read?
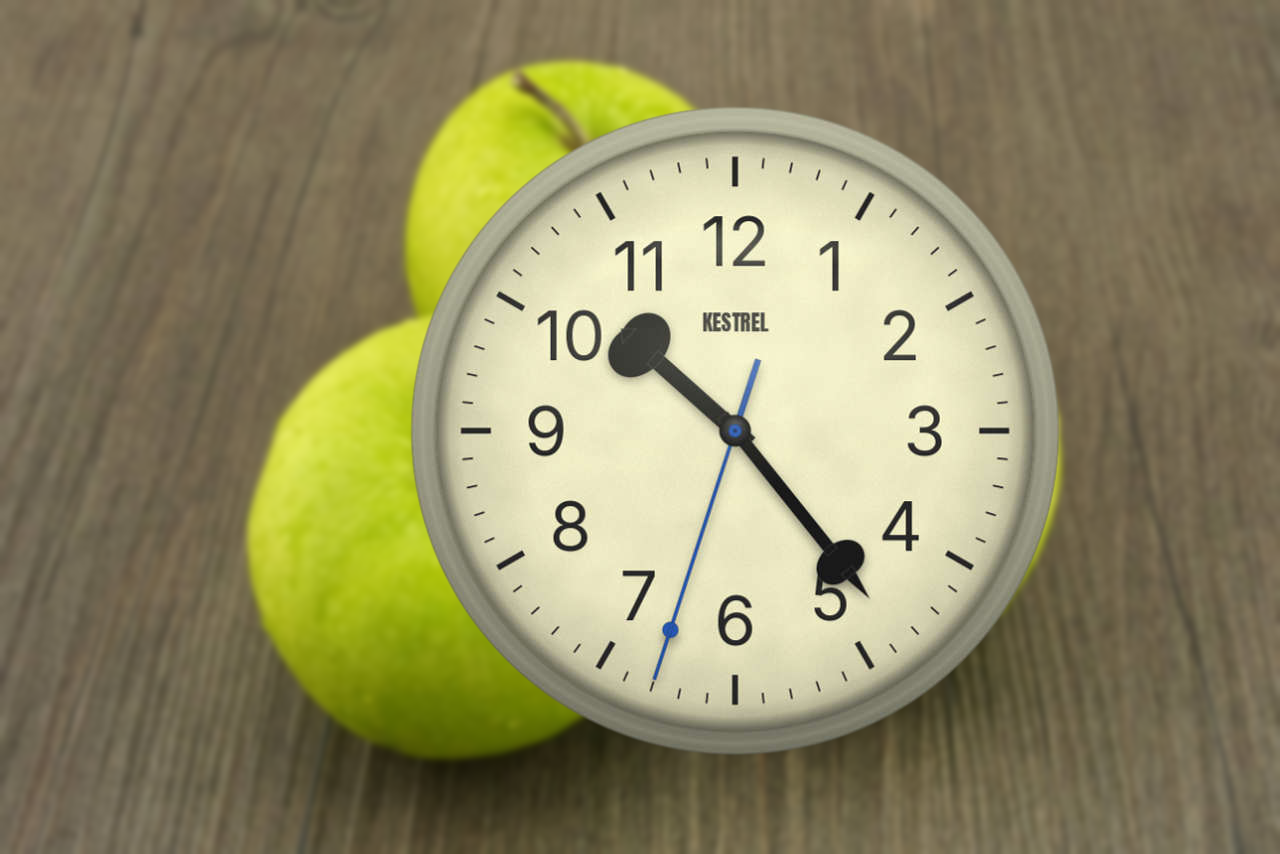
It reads 10h23m33s
